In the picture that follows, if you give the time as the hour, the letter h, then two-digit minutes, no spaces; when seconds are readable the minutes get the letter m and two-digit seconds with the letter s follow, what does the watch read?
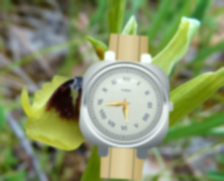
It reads 5h44
